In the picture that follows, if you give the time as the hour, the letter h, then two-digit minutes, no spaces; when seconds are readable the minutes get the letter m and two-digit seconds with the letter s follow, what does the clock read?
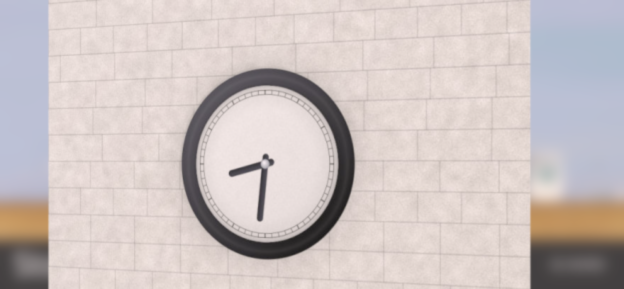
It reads 8h31
